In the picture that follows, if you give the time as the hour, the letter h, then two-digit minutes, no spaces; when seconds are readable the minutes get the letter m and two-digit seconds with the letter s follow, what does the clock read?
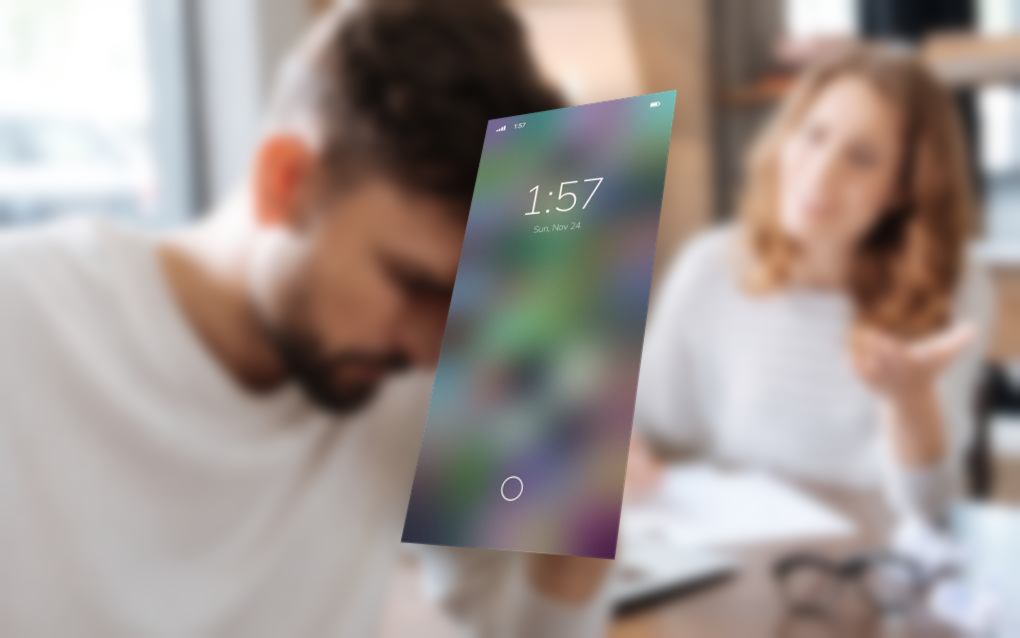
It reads 1h57
